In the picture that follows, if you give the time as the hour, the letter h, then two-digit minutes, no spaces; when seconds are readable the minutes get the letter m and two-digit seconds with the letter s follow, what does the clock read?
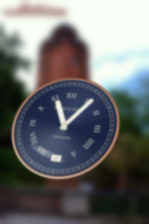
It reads 11h06
